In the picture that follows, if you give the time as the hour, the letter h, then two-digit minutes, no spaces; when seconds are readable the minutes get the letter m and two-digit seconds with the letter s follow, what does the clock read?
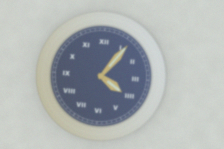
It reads 4h06
